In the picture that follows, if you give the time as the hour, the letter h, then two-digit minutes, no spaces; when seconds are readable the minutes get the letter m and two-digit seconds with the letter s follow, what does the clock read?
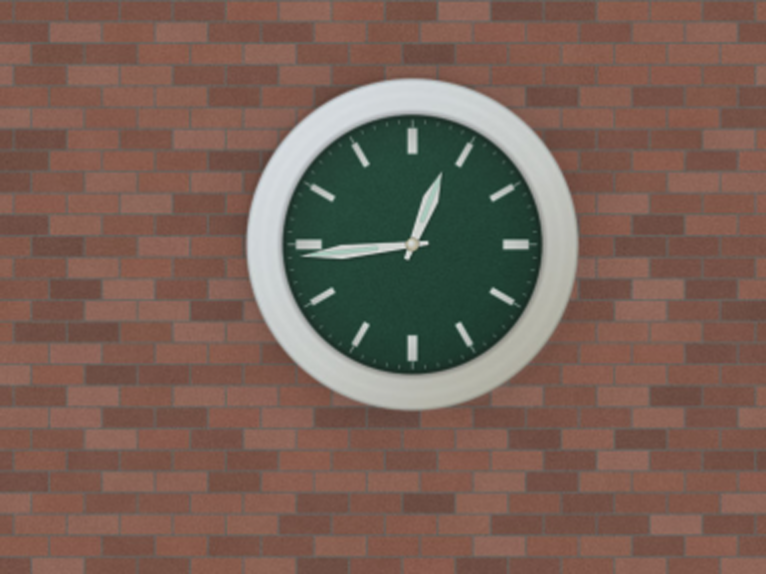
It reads 12h44
